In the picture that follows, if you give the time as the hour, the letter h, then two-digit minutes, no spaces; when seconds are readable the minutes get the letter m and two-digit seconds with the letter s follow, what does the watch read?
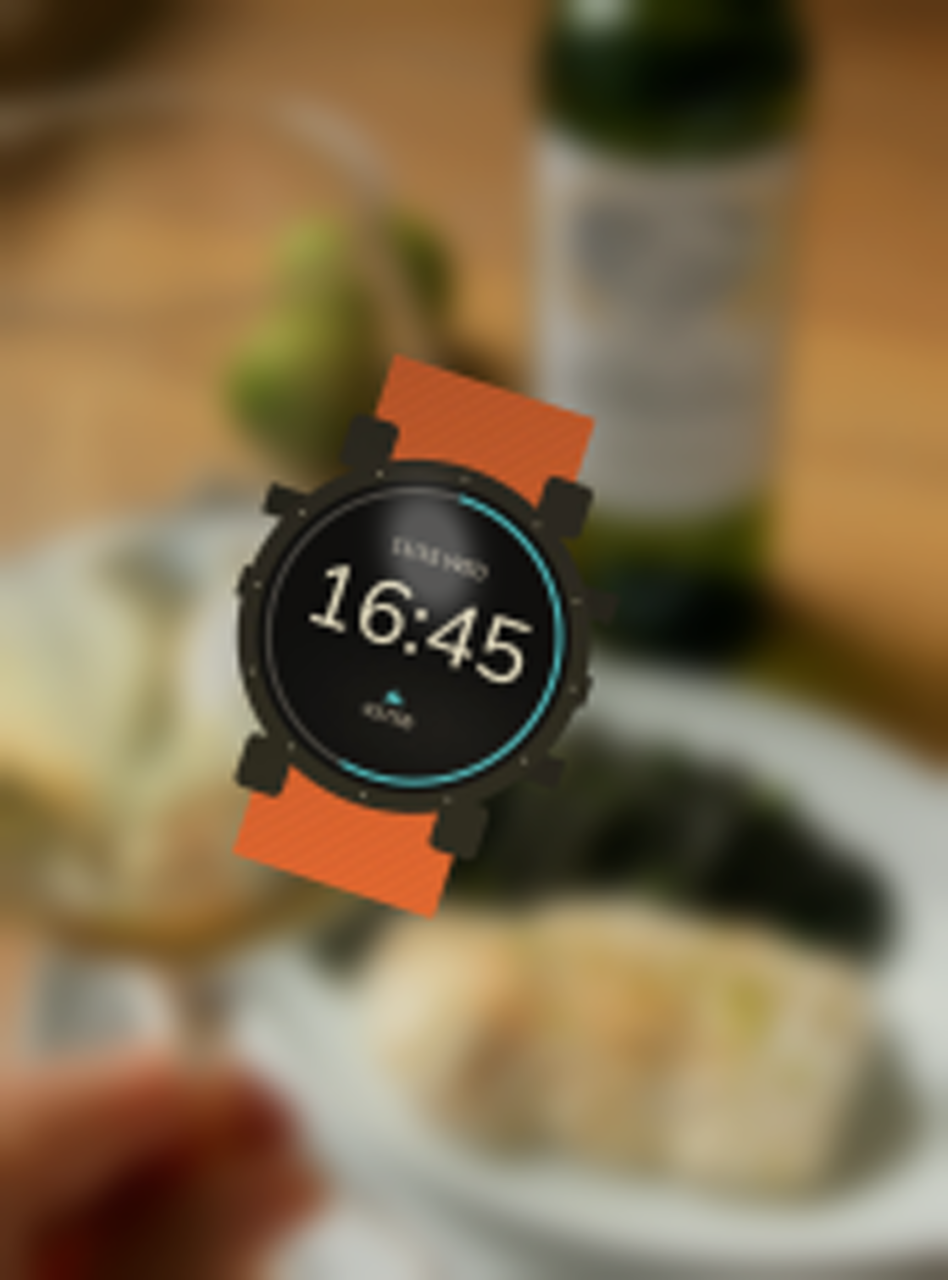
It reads 16h45
